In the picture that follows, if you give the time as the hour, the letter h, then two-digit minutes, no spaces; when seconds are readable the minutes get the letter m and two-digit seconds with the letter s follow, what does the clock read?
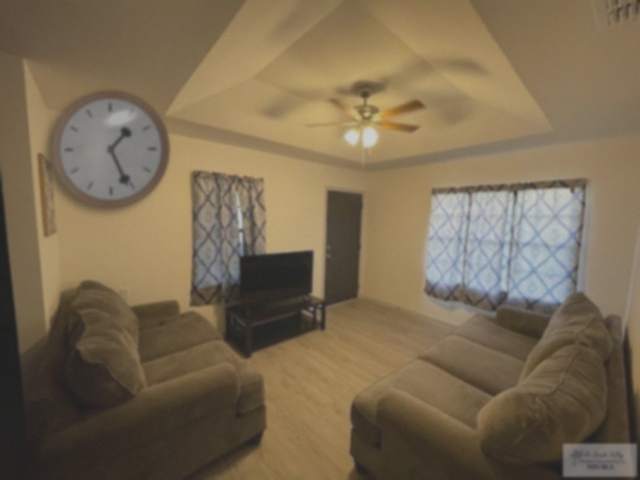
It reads 1h26
